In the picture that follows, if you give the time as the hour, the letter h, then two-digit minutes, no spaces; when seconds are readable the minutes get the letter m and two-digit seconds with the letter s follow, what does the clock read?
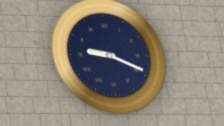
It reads 9h19
